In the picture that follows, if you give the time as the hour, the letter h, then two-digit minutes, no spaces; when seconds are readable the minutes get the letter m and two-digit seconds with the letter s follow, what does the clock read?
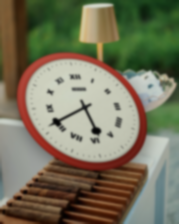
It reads 5h41
